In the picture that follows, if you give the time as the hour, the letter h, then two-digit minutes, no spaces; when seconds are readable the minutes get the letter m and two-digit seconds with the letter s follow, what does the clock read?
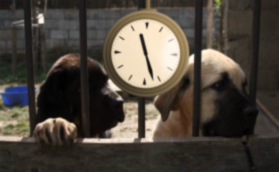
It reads 11h27
